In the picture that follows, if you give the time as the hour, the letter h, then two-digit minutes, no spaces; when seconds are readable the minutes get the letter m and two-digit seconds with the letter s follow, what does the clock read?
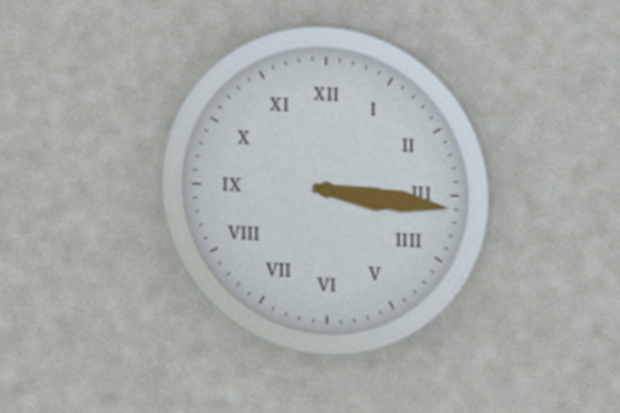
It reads 3h16
